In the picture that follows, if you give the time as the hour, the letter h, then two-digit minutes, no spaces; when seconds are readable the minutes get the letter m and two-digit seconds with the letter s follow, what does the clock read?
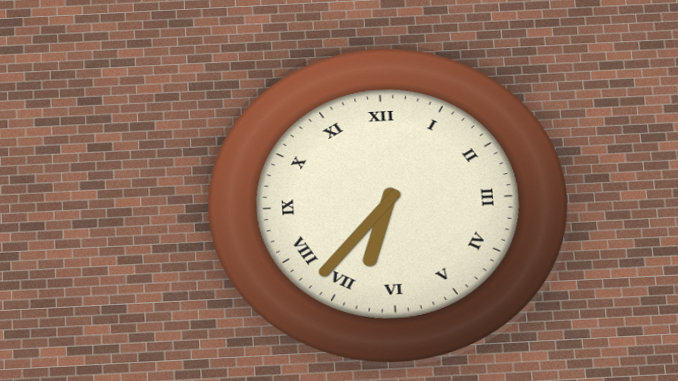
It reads 6h37
